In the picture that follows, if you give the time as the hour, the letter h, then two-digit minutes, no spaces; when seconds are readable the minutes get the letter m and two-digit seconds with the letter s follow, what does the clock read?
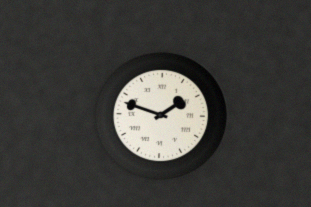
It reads 1h48
